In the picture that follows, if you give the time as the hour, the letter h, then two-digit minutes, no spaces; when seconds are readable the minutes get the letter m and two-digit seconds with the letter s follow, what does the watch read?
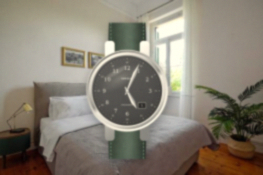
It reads 5h04
